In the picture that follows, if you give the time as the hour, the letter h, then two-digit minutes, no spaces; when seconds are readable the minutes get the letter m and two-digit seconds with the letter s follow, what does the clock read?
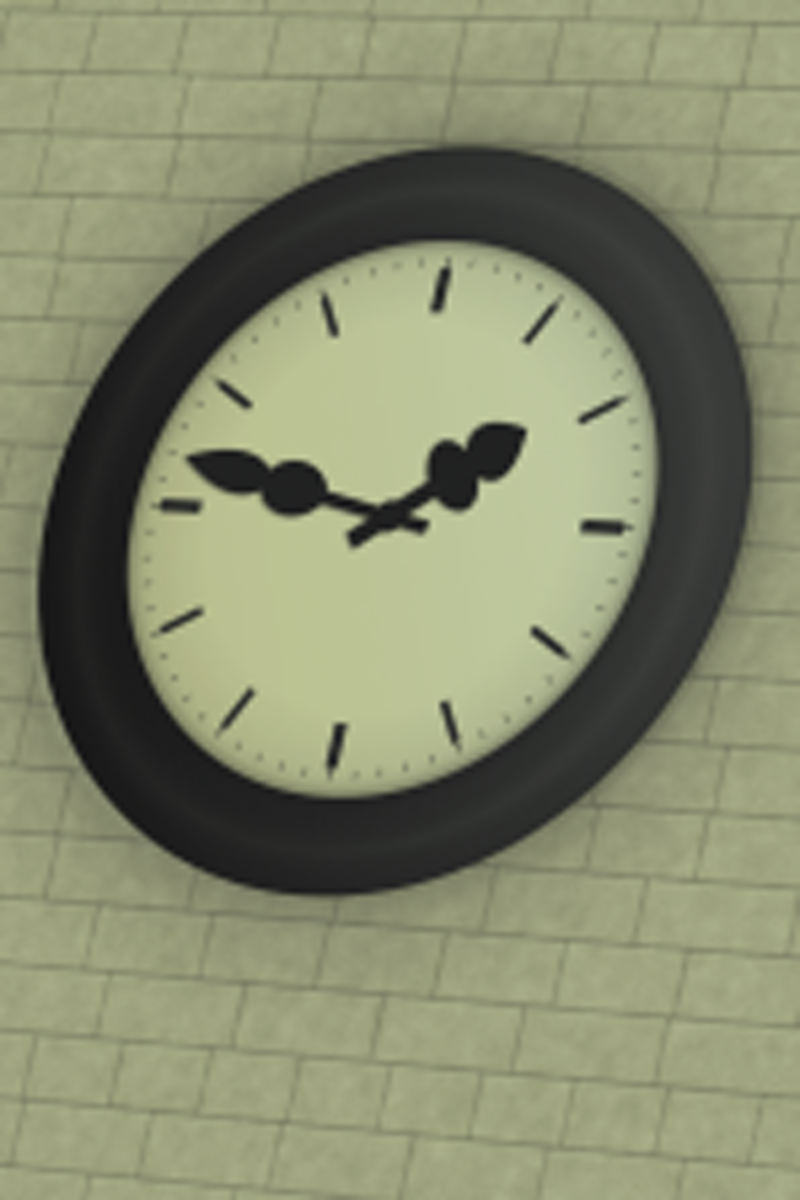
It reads 1h47
